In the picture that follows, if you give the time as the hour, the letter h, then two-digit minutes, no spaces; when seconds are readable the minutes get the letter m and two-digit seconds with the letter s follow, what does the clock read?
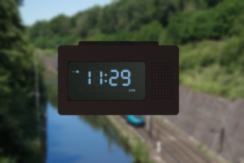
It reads 11h29
